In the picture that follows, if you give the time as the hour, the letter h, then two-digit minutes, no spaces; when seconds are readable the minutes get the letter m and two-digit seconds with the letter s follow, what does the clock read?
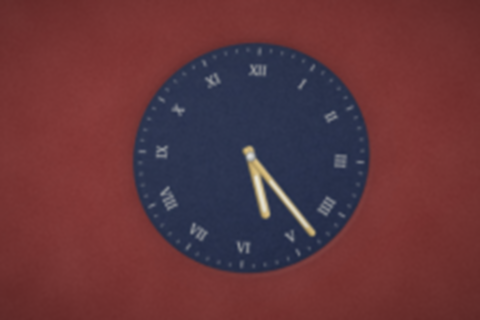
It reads 5h23
